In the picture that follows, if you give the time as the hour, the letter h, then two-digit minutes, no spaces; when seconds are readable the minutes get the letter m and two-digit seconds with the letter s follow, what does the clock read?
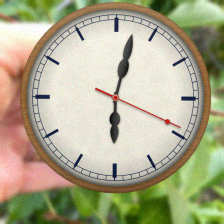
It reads 6h02m19s
